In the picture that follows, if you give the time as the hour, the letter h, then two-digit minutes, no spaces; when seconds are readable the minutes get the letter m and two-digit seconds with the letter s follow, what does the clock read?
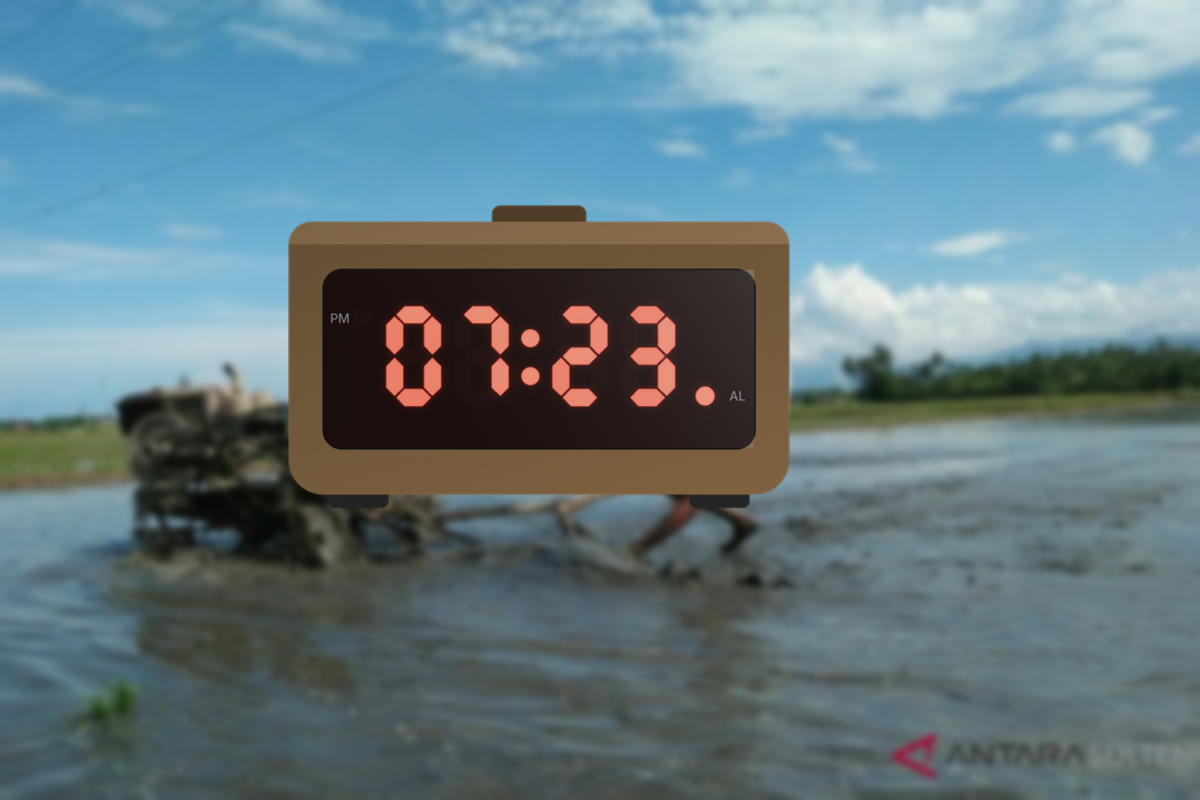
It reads 7h23
